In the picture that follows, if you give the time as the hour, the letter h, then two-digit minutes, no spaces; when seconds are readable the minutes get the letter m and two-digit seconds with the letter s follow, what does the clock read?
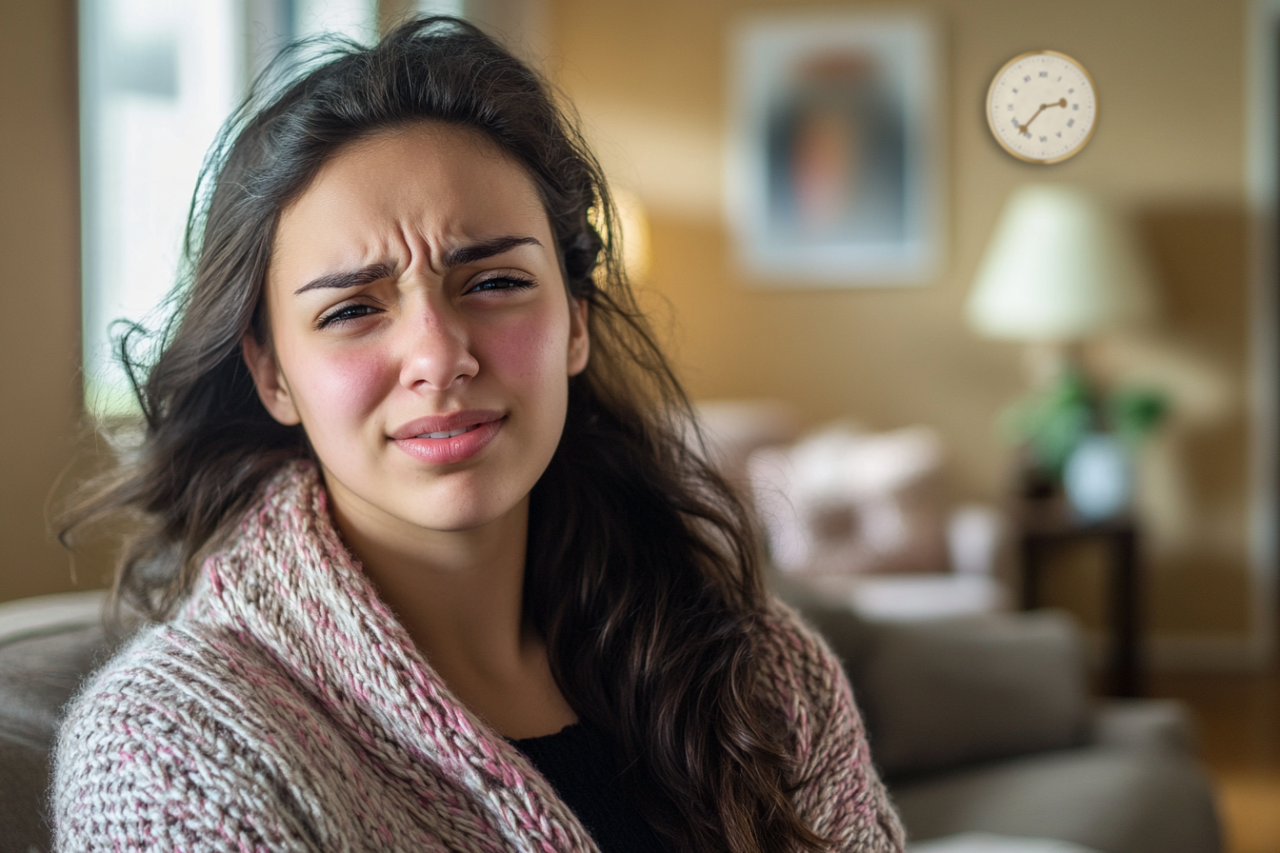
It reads 2h37
